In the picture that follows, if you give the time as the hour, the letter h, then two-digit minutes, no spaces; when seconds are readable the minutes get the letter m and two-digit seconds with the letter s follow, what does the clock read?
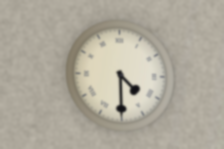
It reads 4h30
